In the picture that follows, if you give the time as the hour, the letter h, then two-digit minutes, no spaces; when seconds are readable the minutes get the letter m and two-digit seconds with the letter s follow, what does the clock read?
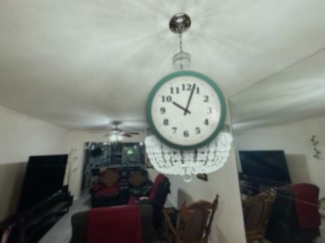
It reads 10h03
